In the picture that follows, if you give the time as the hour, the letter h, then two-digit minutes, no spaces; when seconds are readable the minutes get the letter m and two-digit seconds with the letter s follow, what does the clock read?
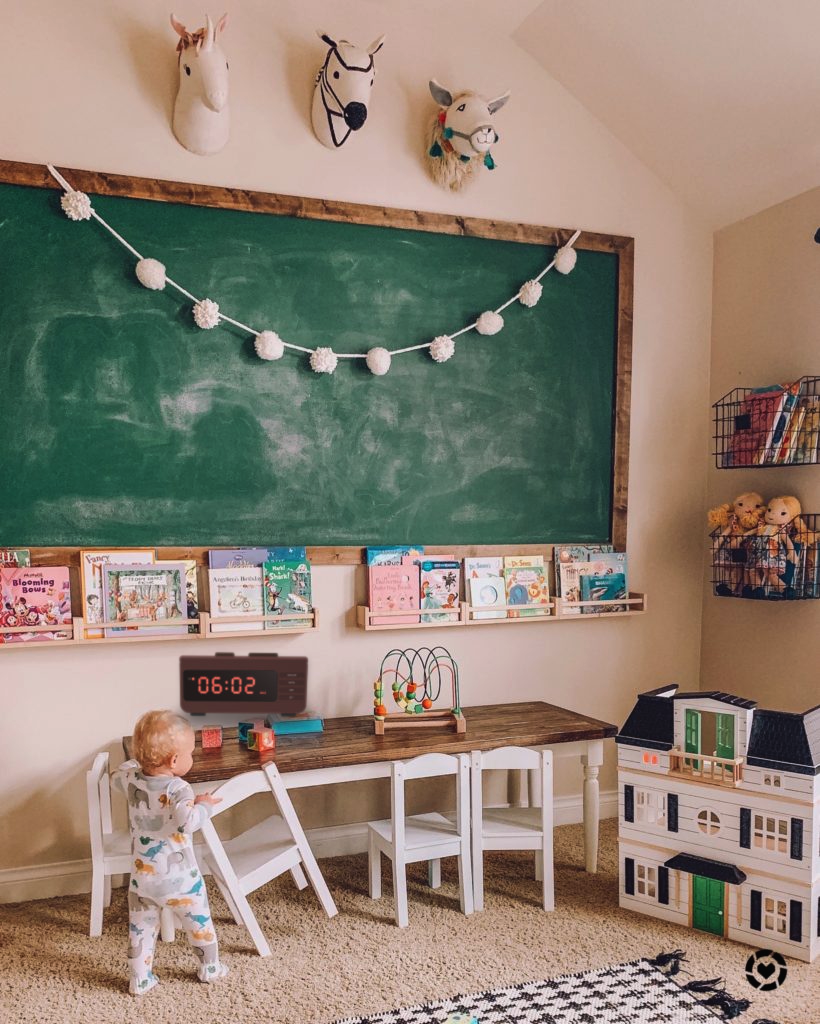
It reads 6h02
